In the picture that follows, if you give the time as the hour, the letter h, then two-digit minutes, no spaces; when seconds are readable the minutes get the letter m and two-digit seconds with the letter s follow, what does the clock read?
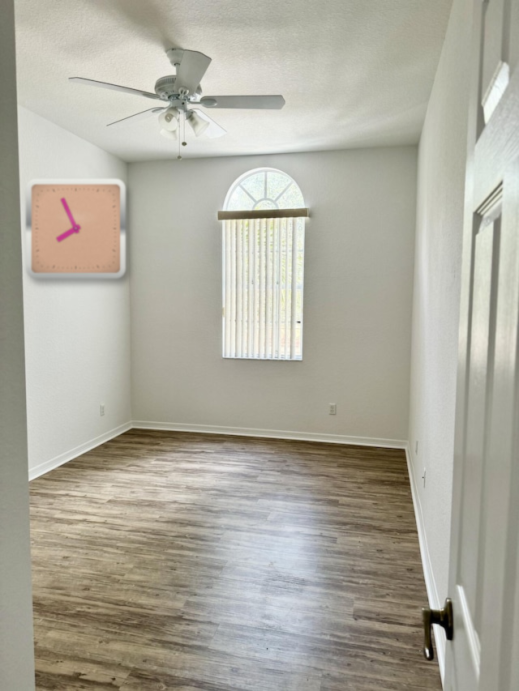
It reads 7h56
